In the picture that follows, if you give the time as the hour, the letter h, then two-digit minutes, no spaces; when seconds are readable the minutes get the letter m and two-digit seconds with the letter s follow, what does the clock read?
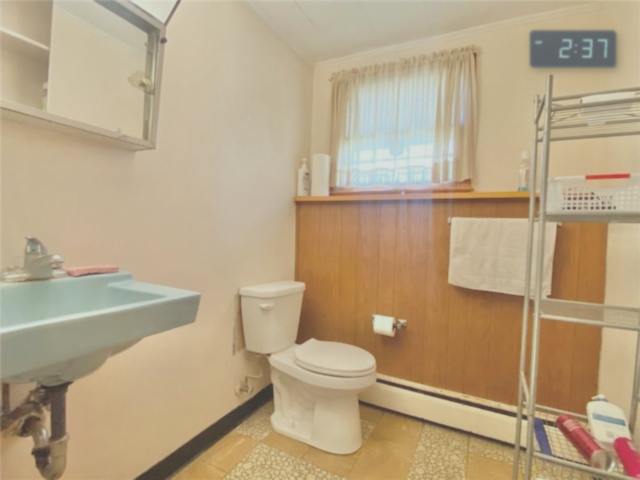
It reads 2h37
